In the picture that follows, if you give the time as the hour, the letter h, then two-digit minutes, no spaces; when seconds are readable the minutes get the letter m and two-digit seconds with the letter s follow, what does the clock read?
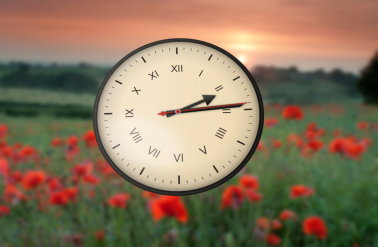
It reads 2h14m14s
